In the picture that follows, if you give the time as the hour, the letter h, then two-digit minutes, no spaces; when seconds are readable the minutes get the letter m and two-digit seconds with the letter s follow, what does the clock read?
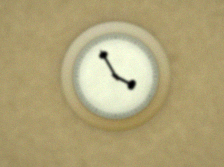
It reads 3h55
